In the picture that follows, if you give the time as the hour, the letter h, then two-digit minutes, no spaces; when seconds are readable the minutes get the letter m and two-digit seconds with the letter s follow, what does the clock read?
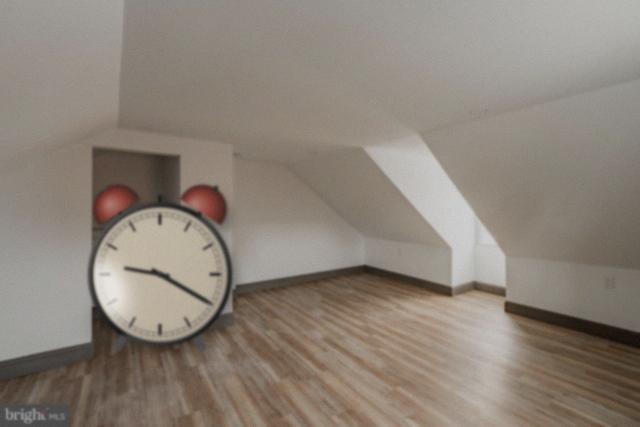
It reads 9h20
